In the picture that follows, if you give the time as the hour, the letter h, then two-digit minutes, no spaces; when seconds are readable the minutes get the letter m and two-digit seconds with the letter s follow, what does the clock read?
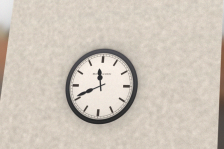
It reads 11h41
